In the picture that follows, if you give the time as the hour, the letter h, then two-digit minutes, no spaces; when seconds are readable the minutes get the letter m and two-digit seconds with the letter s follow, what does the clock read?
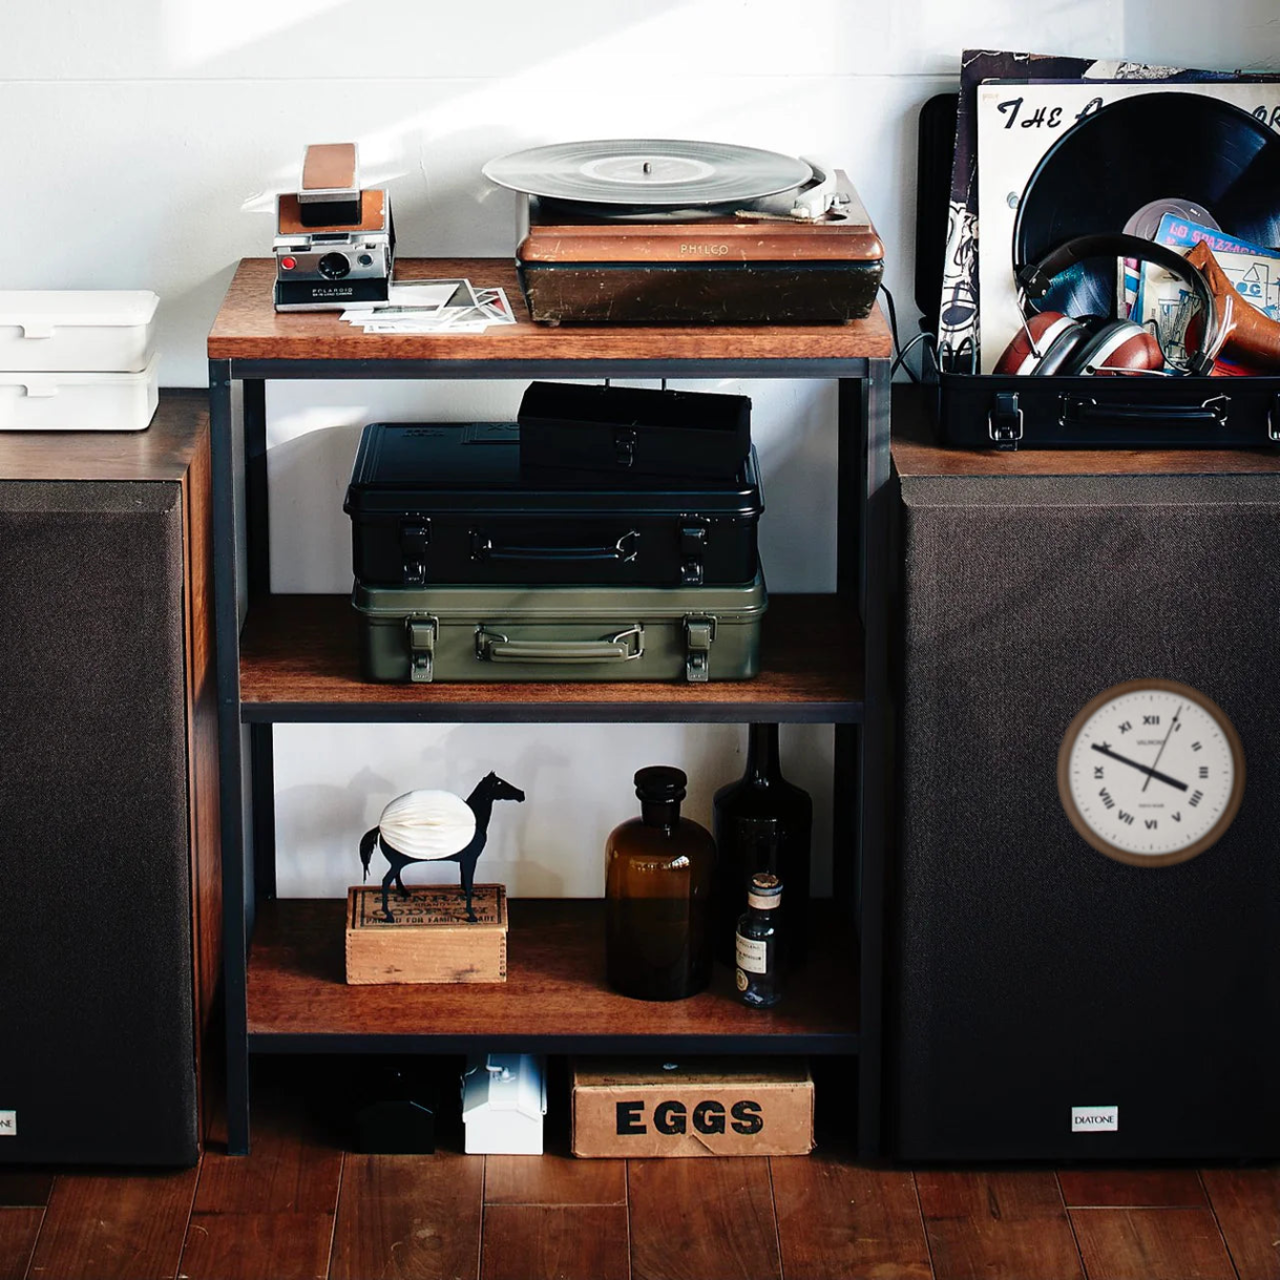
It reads 3h49m04s
